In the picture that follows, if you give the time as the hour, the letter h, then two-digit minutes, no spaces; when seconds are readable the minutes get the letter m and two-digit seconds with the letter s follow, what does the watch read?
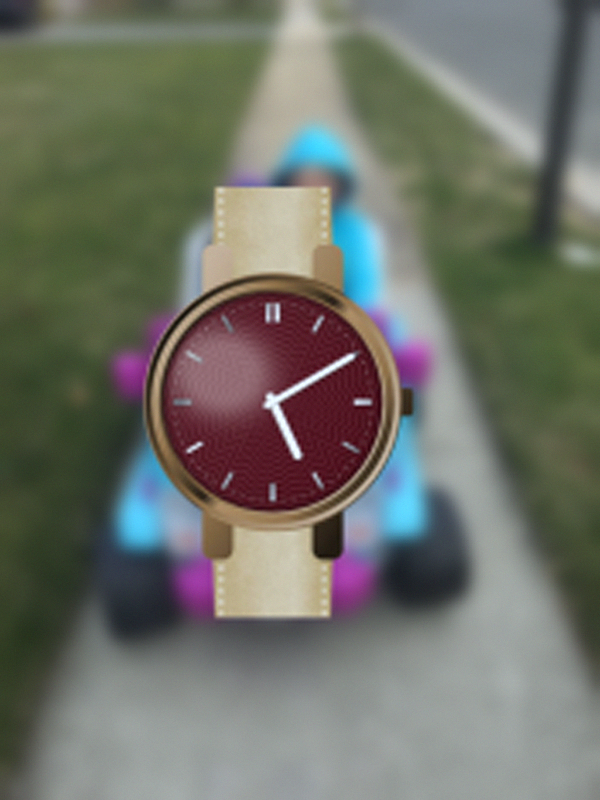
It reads 5h10
